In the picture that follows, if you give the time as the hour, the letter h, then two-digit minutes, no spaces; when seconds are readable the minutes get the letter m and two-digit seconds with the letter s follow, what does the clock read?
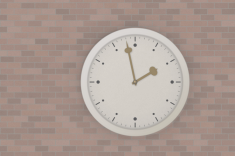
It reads 1h58
